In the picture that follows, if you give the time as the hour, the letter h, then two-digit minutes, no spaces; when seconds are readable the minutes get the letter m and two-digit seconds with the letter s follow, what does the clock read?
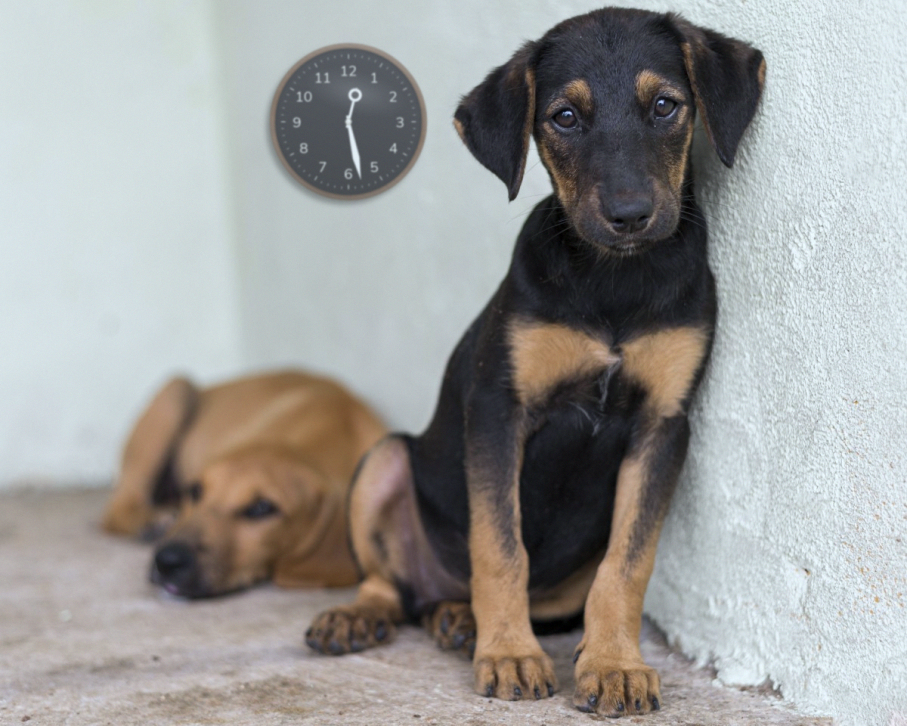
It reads 12h28
